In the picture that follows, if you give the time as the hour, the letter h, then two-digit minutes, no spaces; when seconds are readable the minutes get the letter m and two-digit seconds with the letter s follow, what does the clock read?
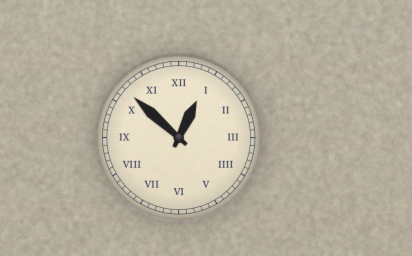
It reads 12h52
